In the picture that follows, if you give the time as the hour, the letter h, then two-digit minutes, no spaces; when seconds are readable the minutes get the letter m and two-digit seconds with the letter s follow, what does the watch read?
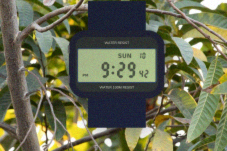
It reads 9h29
